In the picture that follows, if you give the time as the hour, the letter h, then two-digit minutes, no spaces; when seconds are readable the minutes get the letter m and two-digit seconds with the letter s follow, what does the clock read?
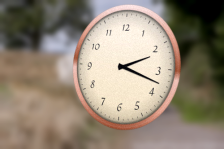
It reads 2h18
